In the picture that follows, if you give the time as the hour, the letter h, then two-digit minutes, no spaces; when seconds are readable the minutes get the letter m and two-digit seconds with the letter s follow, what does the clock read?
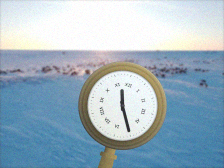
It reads 11h25
